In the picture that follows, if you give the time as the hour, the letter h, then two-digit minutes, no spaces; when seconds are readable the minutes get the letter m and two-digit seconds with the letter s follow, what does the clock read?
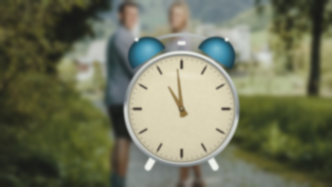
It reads 10h59
